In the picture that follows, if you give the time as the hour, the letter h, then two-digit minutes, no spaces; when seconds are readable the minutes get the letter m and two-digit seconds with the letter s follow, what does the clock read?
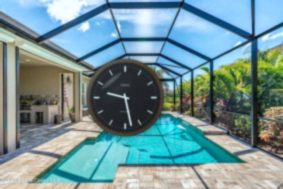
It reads 9h28
